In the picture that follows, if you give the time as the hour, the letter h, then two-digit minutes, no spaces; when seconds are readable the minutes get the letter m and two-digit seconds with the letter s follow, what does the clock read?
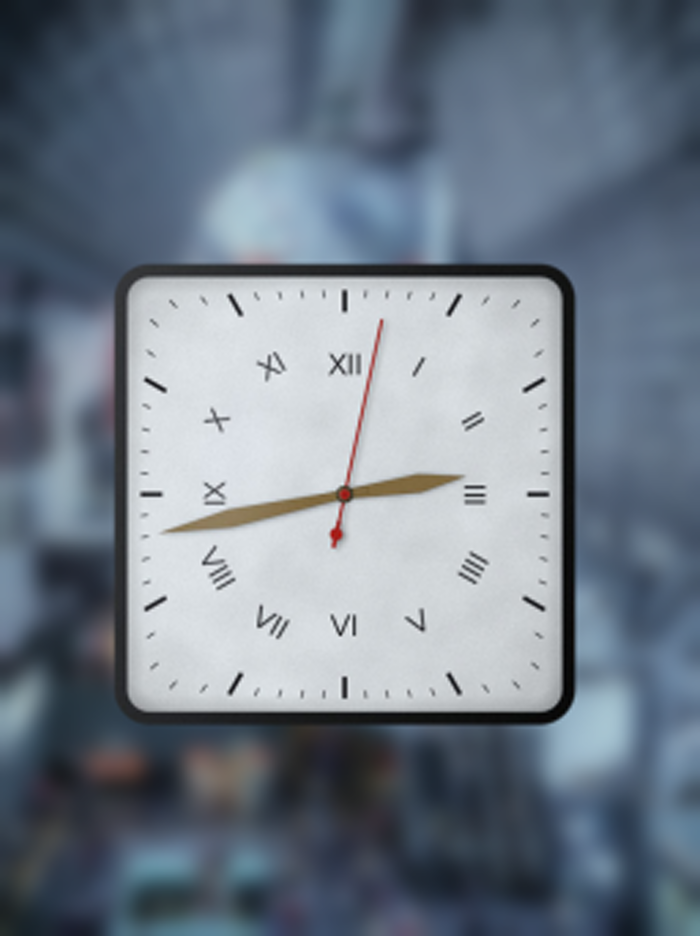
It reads 2h43m02s
